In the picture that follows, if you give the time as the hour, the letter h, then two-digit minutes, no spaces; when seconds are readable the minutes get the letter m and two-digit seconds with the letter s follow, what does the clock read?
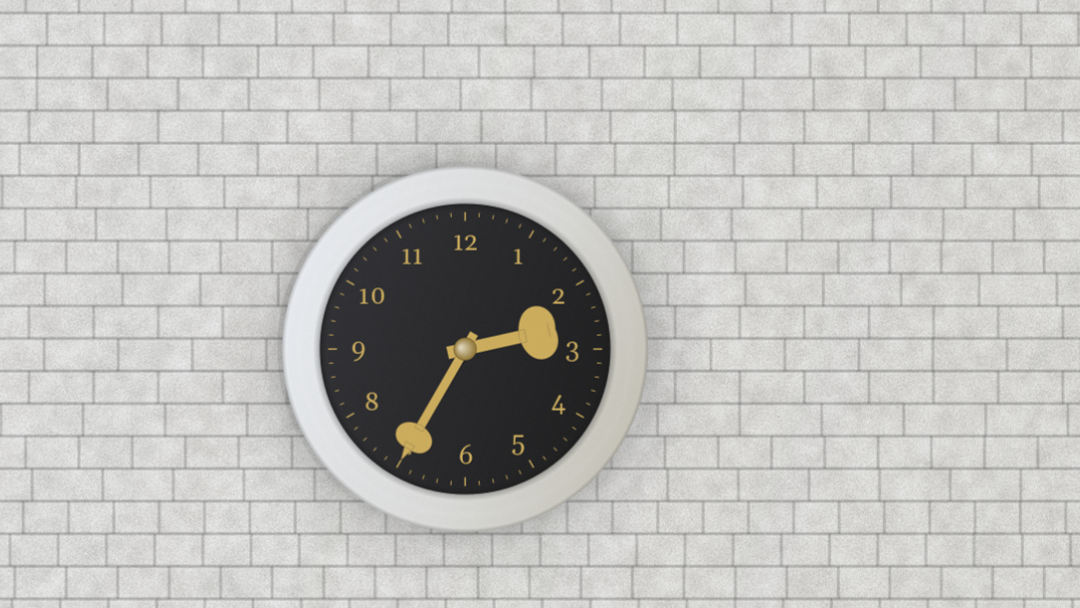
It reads 2h35
